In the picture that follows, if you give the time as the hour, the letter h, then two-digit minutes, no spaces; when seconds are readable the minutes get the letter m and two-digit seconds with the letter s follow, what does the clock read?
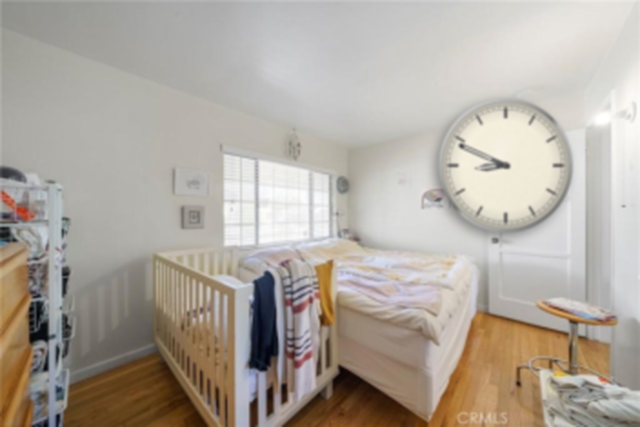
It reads 8h49
